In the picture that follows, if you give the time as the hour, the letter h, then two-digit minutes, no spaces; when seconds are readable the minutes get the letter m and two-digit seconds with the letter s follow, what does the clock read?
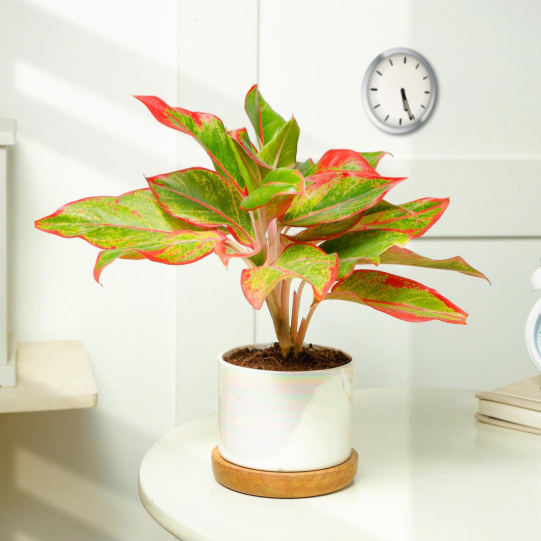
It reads 5h26
